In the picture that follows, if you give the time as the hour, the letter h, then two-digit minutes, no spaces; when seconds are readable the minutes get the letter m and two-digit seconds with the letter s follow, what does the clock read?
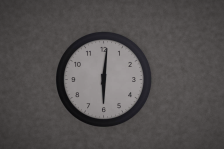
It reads 6h01
